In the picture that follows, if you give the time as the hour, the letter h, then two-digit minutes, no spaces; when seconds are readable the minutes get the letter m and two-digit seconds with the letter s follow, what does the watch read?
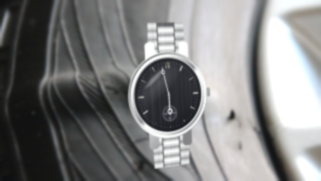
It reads 5h58
